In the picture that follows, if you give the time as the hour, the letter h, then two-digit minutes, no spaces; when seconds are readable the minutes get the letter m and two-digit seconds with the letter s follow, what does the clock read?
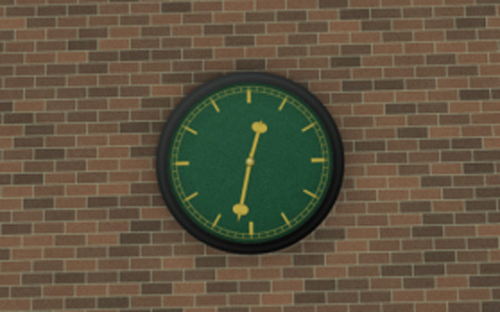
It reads 12h32
